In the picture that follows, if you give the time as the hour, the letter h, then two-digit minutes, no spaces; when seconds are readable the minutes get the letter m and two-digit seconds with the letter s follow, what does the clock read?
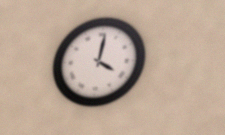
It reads 4h01
